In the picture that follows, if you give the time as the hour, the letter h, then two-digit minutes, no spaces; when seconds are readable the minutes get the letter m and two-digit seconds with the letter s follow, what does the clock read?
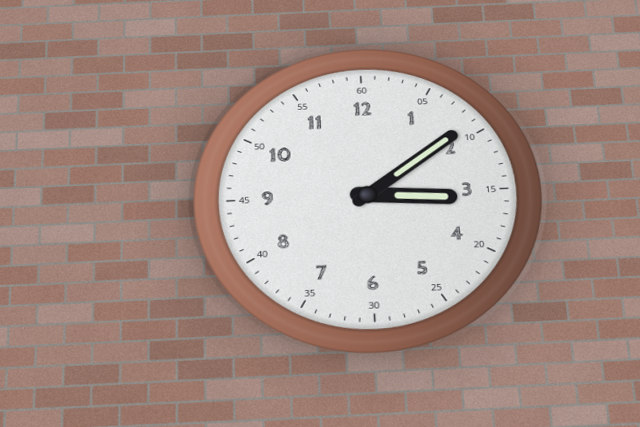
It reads 3h09
